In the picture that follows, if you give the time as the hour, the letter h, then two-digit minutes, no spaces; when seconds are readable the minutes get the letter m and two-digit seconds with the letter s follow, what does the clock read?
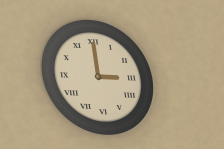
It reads 3h00
